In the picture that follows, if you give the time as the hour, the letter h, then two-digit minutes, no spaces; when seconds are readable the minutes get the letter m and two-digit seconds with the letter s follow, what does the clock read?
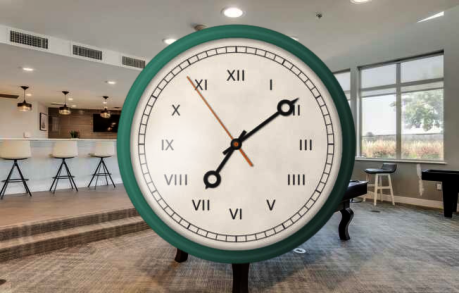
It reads 7h08m54s
